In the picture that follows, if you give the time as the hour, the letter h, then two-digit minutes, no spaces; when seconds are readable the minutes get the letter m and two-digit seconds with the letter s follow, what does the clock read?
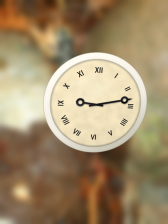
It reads 9h13
